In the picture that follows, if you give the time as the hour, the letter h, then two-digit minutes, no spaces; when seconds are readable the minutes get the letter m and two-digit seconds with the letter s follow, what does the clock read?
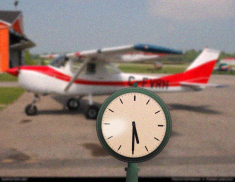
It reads 5h30
